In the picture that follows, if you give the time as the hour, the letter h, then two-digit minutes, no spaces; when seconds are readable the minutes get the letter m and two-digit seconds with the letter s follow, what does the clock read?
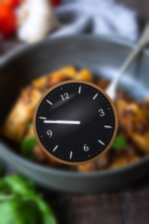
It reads 9h49
